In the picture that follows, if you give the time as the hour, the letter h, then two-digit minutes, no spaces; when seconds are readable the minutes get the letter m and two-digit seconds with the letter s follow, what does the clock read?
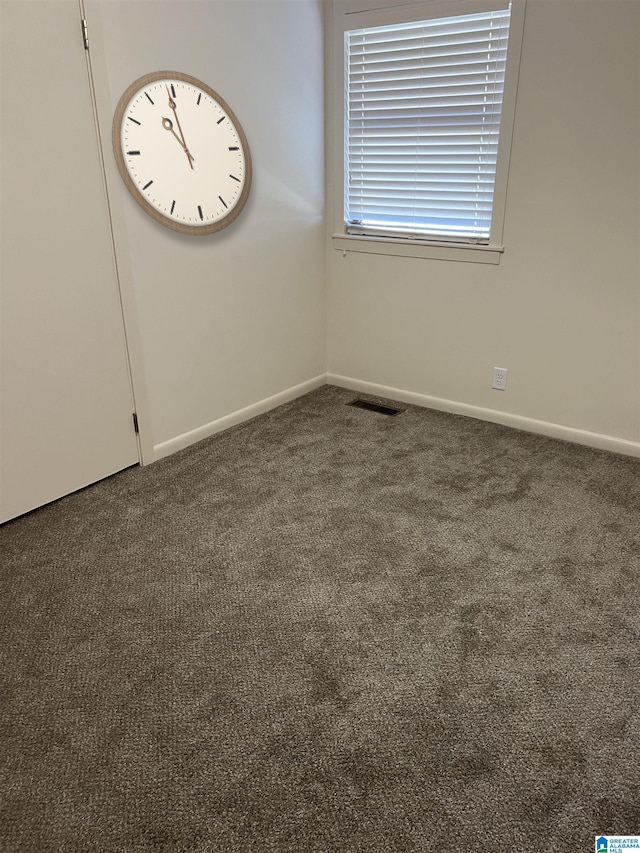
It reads 10h58m59s
